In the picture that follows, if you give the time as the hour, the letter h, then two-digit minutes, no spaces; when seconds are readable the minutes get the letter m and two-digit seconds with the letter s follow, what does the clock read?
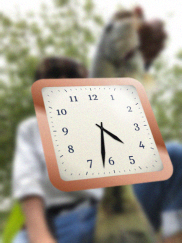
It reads 4h32
